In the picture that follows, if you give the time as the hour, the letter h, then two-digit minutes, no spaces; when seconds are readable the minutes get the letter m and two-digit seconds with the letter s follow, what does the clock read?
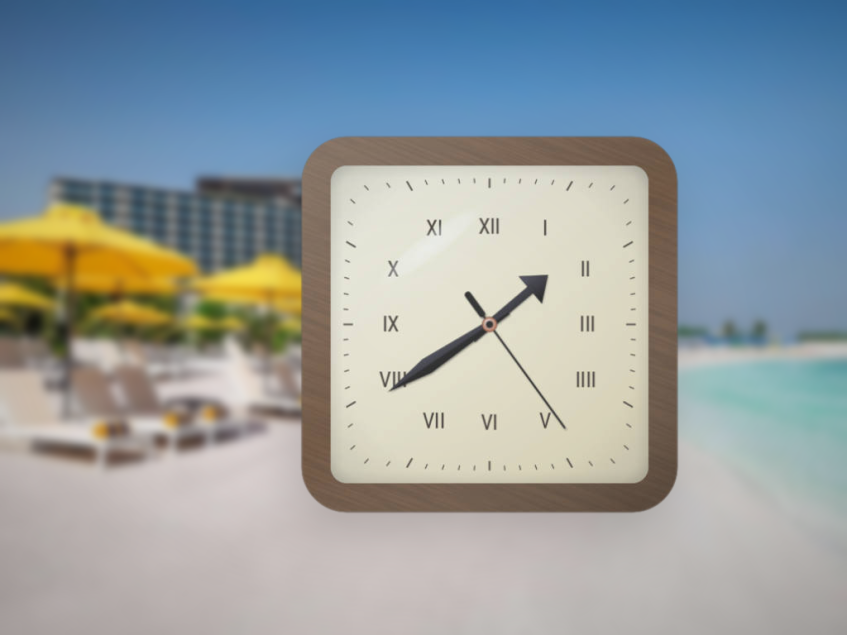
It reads 1h39m24s
